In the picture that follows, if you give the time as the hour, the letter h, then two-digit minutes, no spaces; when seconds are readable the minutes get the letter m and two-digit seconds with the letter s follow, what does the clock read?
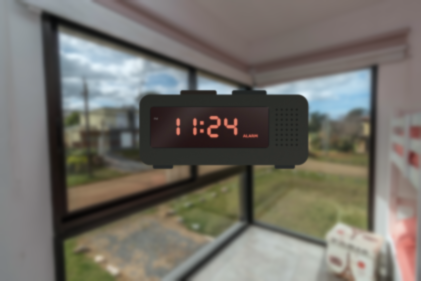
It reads 11h24
